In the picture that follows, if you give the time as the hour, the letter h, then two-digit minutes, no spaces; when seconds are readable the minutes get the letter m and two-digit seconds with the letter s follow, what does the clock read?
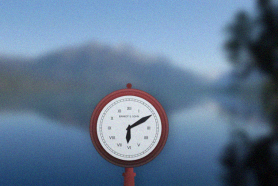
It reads 6h10
